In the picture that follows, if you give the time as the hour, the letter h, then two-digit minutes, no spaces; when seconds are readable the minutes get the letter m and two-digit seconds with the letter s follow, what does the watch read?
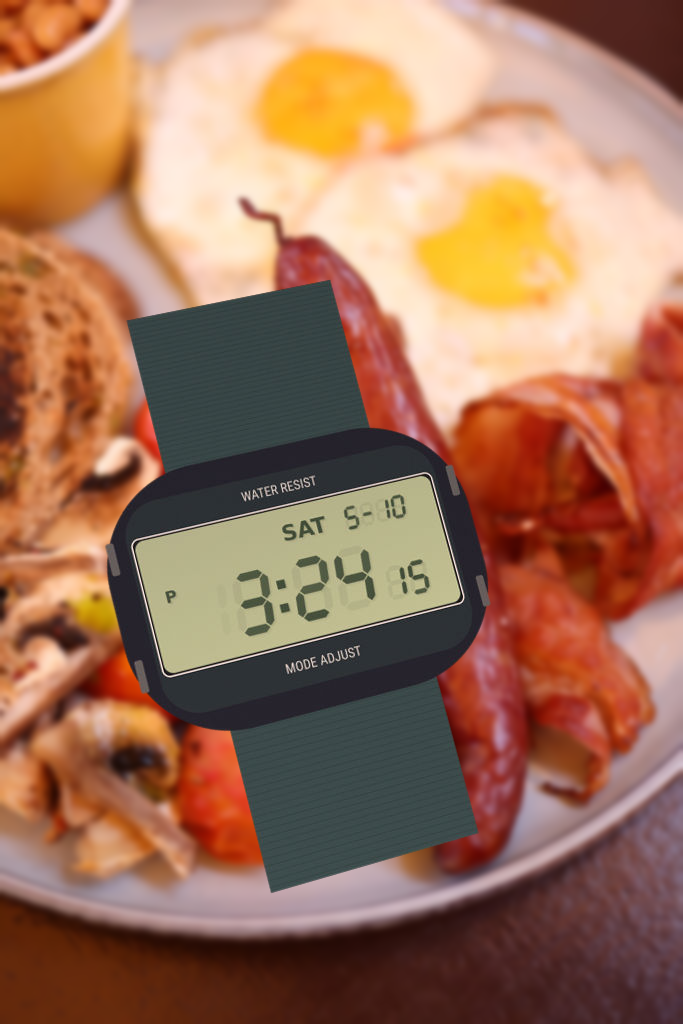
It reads 3h24m15s
